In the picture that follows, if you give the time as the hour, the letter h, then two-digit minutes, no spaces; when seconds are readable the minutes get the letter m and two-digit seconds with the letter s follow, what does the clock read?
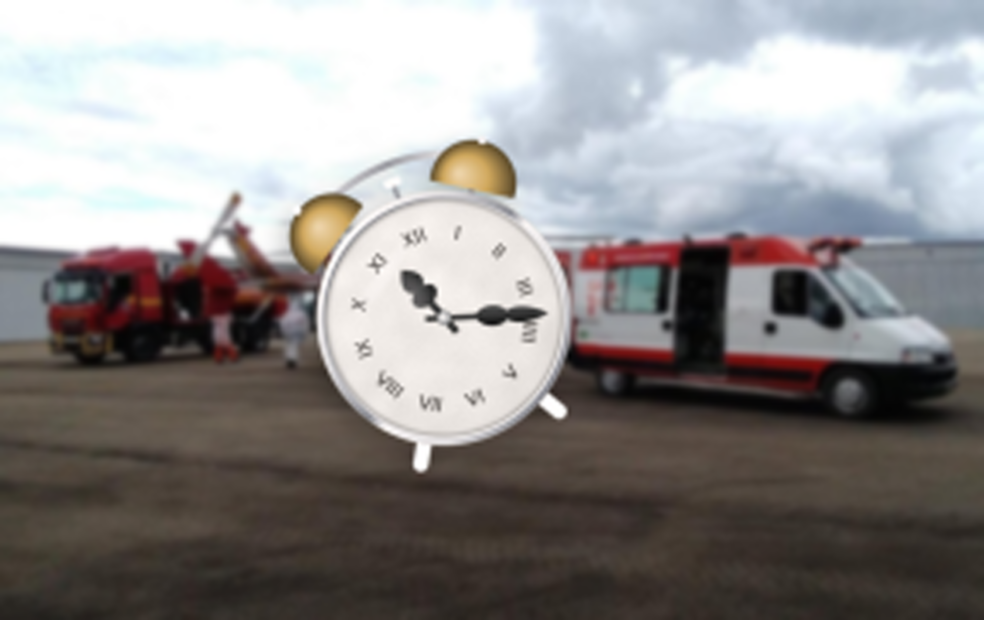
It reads 11h18
